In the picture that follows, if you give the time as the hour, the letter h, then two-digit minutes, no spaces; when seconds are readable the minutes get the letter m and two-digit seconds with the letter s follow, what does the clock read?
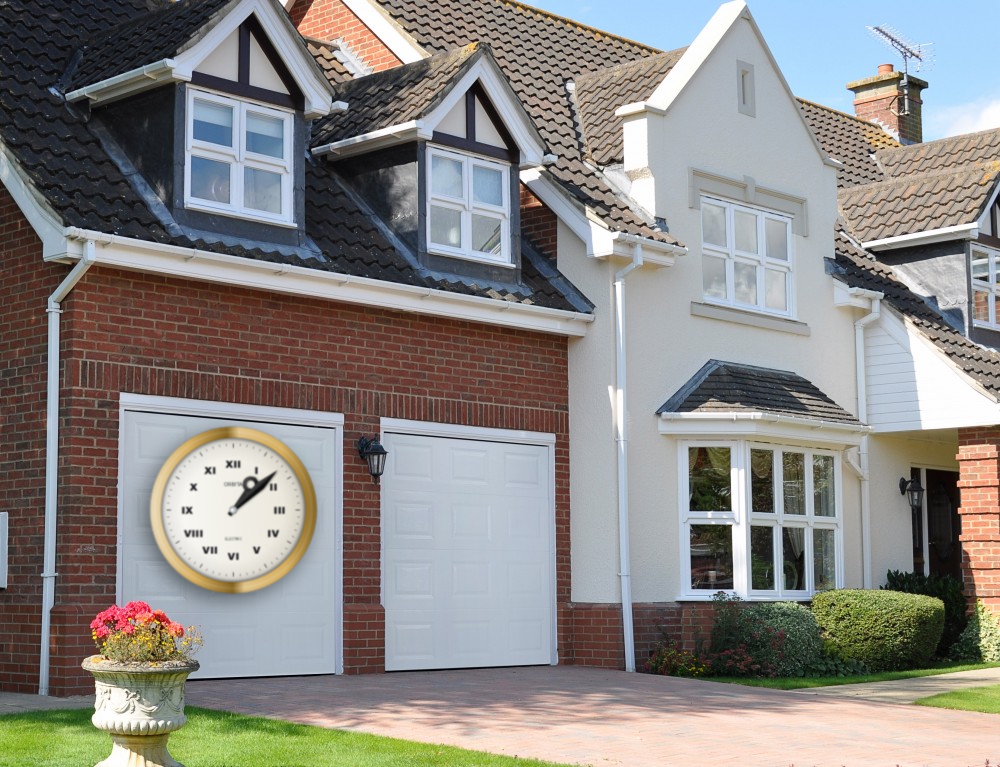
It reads 1h08
